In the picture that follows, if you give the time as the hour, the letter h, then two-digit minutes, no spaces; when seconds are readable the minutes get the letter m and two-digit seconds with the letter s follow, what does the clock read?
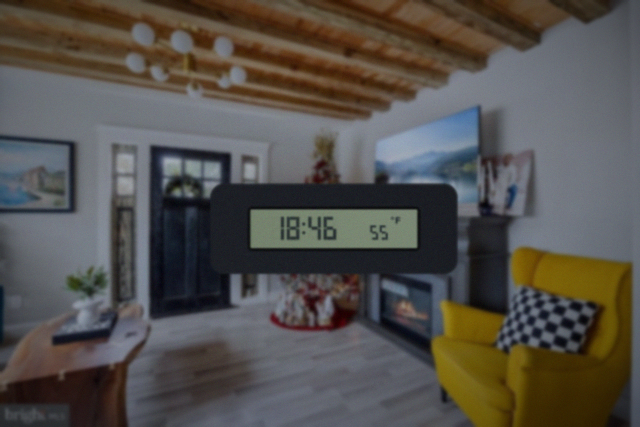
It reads 18h46
